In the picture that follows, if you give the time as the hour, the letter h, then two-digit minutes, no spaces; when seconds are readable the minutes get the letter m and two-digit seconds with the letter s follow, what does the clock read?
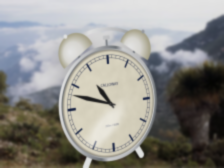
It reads 10h48
